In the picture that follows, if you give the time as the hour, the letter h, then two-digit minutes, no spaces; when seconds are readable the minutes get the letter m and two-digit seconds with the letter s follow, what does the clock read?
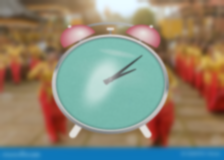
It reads 2h08
